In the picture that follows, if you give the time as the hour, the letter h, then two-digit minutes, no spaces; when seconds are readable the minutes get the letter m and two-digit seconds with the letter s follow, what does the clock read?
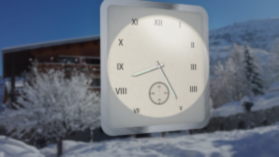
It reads 8h25
